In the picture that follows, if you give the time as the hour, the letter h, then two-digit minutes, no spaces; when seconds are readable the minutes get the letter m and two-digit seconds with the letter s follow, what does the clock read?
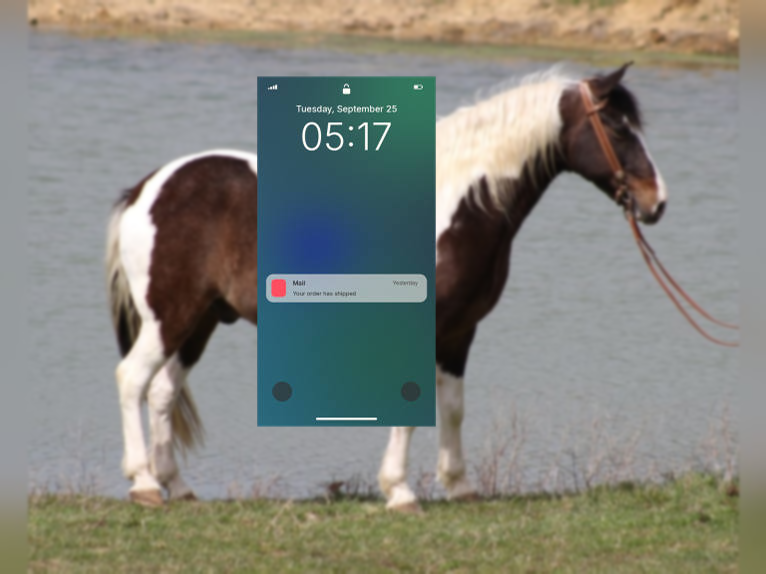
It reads 5h17
